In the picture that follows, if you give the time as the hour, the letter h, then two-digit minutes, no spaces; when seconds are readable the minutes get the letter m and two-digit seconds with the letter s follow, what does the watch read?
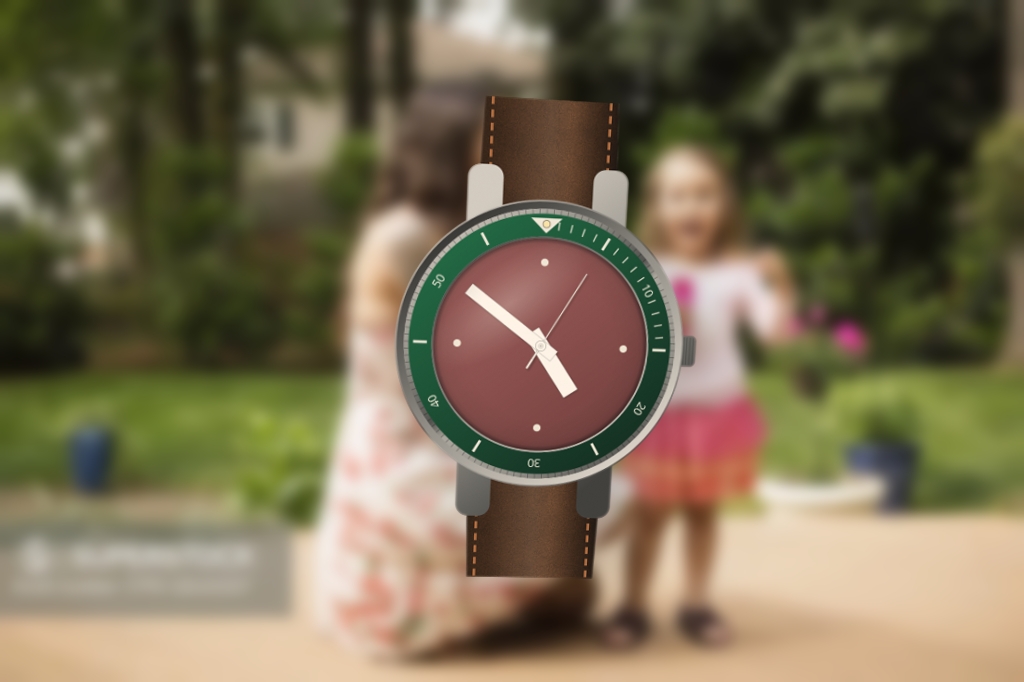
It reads 4h51m05s
